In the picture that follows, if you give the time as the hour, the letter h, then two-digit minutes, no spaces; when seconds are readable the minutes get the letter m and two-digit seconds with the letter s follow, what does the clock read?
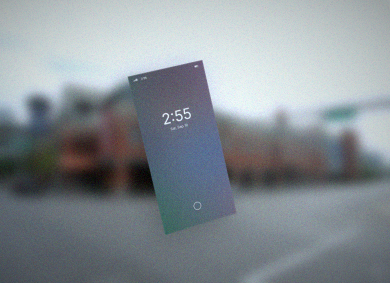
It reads 2h55
